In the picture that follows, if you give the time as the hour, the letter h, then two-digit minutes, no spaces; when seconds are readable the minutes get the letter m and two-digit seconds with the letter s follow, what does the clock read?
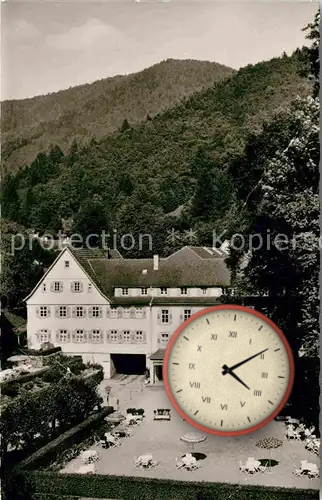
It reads 4h09
